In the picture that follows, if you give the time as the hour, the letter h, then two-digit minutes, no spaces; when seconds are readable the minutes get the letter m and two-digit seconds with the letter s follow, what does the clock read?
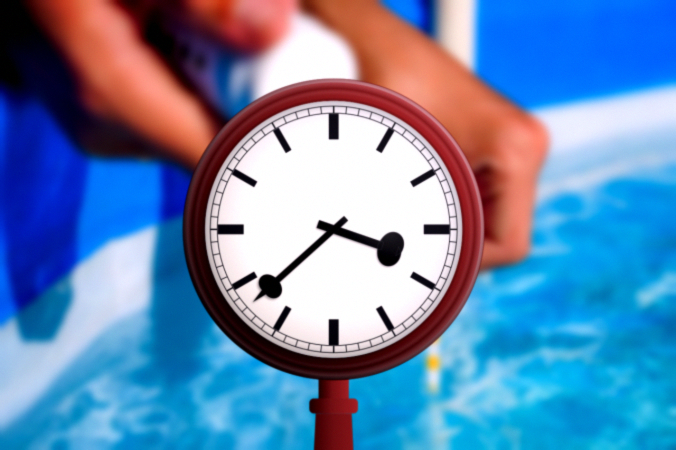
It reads 3h38
